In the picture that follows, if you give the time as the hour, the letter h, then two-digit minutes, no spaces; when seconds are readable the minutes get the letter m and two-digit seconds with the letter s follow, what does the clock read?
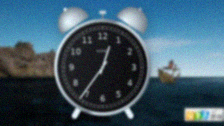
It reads 12h36
